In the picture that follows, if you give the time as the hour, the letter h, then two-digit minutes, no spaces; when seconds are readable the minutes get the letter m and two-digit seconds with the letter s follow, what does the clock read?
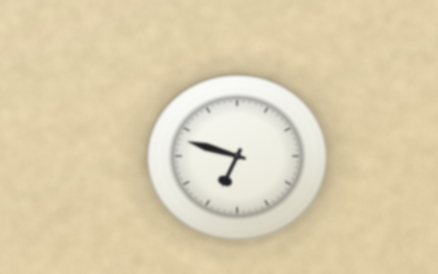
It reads 6h48
